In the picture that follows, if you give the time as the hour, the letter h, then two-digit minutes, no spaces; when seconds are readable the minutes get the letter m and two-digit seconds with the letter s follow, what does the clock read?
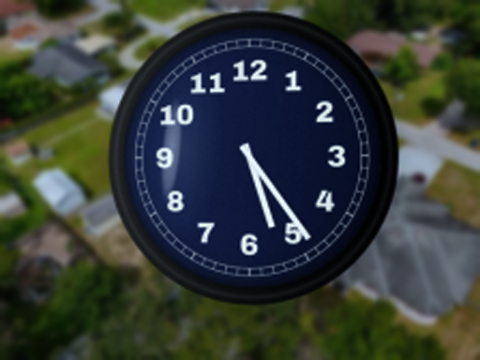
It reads 5h24
